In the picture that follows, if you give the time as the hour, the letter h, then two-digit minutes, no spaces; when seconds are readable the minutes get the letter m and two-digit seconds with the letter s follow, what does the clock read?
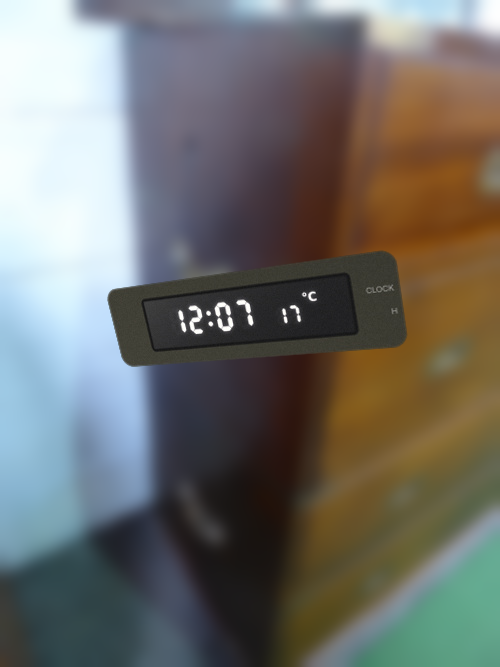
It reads 12h07
